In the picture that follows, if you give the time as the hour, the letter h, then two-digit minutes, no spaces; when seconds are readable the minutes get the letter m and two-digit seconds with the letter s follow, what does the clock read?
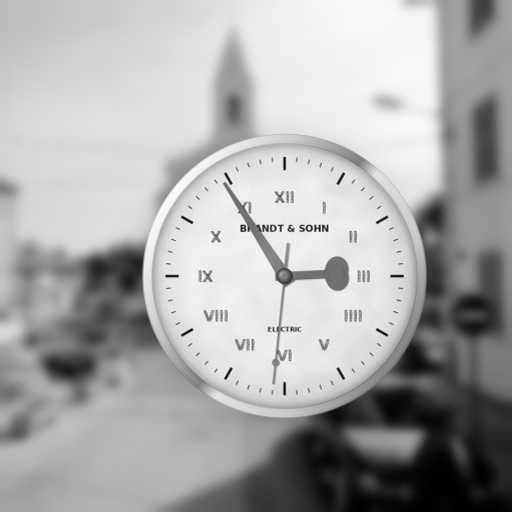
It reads 2h54m31s
